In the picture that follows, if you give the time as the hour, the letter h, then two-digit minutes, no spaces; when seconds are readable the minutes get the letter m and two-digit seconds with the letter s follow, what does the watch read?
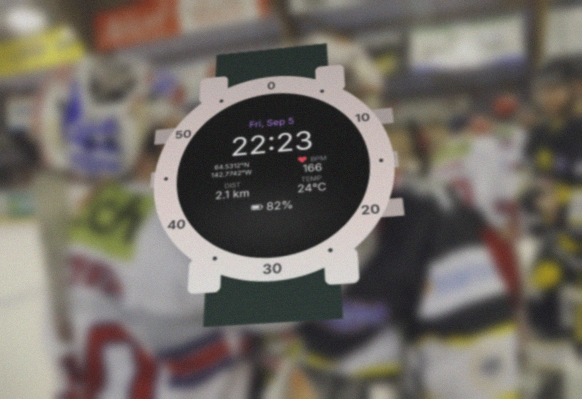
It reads 22h23
